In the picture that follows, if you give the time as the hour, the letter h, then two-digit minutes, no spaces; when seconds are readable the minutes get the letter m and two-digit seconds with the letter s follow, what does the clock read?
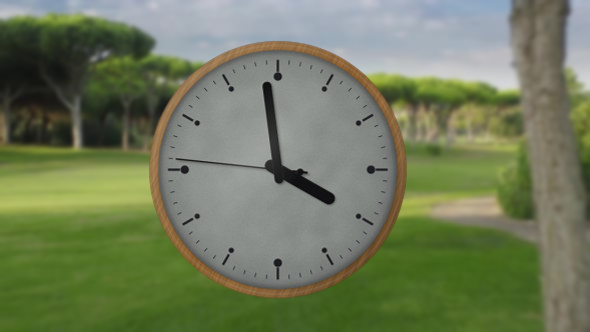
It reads 3h58m46s
